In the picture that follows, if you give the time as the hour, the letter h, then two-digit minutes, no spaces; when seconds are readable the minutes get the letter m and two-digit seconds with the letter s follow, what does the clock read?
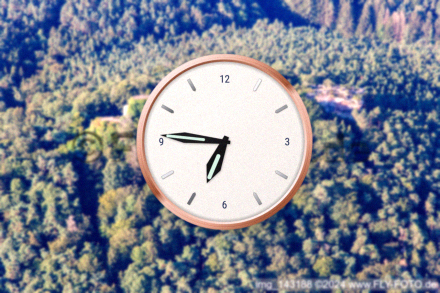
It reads 6h46
